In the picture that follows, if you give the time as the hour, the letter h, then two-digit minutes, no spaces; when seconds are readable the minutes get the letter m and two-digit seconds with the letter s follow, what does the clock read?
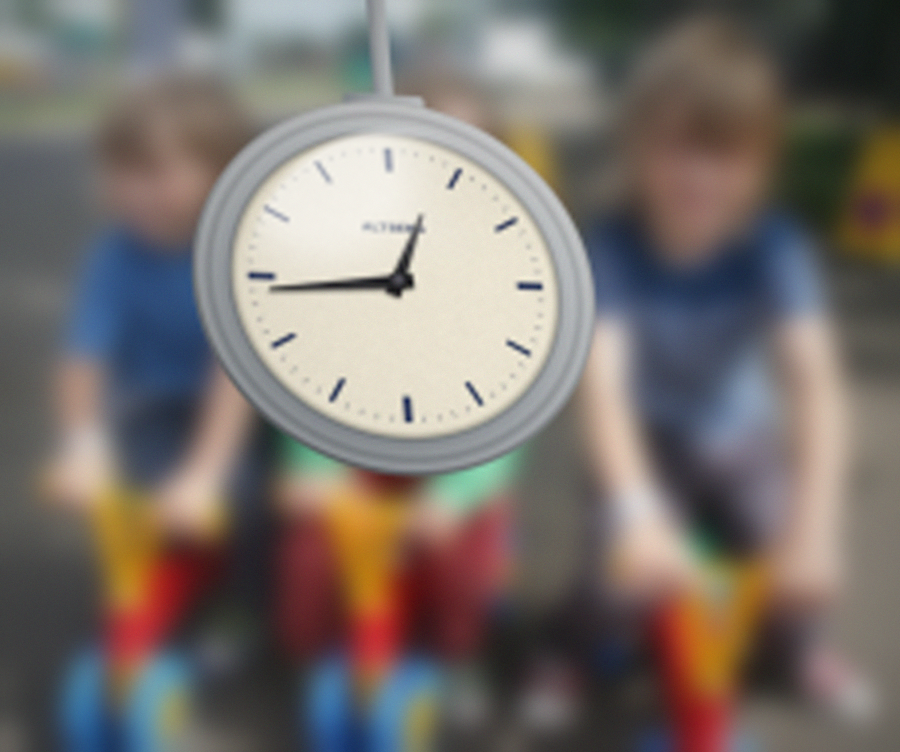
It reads 12h44
